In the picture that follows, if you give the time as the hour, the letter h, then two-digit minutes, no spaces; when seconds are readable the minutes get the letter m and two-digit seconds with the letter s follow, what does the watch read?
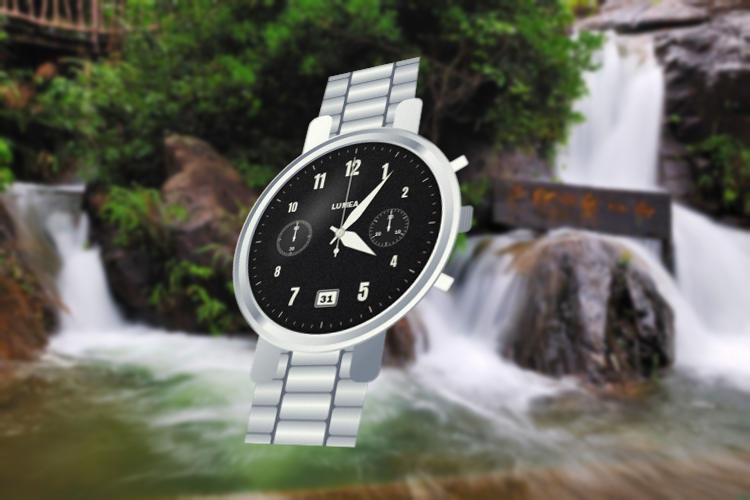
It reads 4h06
